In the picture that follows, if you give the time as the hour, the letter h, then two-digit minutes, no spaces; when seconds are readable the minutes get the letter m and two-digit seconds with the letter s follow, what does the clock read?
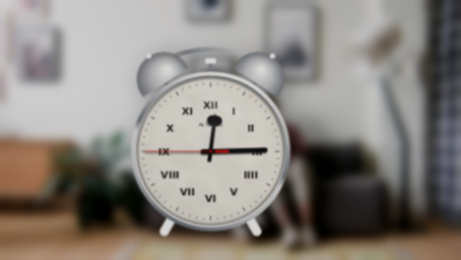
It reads 12h14m45s
